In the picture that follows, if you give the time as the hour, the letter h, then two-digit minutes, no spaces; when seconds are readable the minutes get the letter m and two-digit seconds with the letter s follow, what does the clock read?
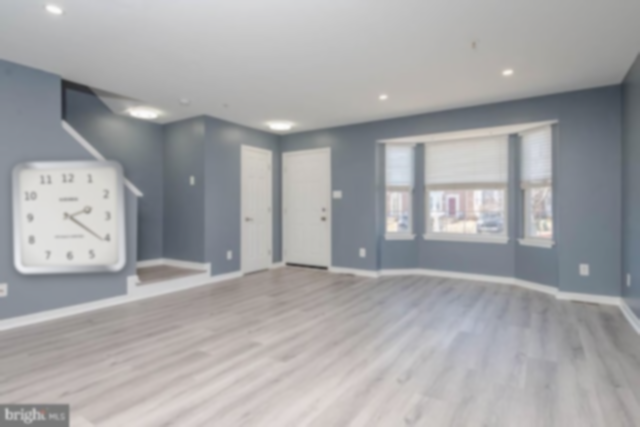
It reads 2h21
